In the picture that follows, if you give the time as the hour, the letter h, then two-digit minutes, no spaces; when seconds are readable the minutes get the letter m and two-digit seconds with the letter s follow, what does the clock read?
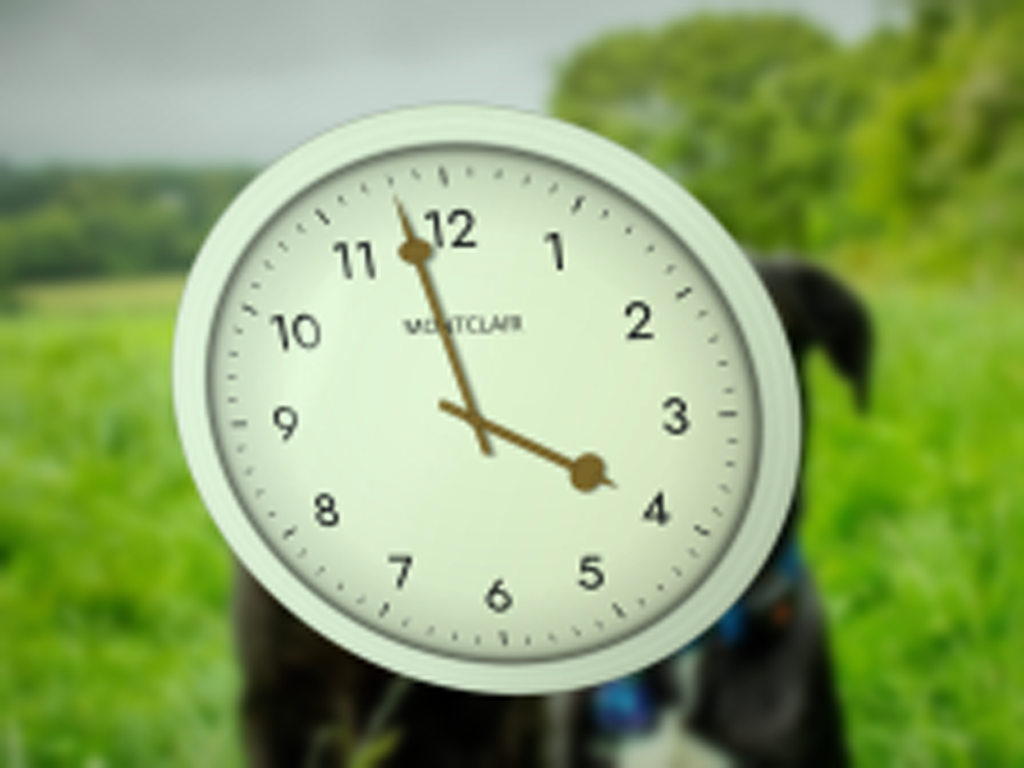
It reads 3h58
